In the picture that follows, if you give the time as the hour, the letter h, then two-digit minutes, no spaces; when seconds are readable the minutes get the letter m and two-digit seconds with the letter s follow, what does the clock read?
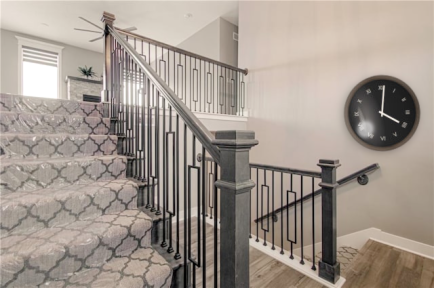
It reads 4h01
